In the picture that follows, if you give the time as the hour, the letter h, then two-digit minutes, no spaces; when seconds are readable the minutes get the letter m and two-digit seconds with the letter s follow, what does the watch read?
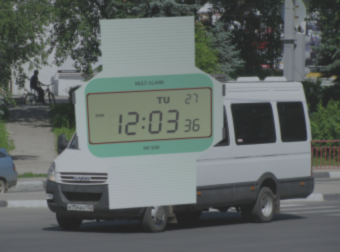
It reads 12h03m36s
